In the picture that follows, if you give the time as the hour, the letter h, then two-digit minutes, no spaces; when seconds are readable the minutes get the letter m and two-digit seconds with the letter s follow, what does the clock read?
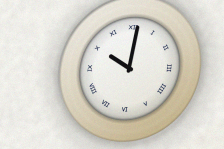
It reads 10h01
